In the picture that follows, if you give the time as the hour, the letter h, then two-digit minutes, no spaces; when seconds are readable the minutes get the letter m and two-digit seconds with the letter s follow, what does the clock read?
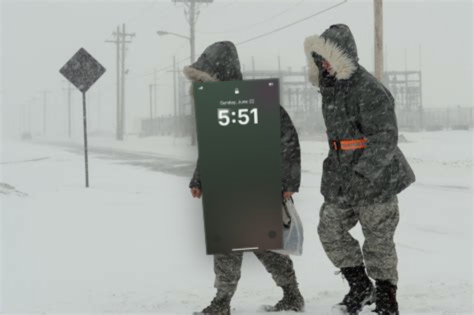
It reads 5h51
